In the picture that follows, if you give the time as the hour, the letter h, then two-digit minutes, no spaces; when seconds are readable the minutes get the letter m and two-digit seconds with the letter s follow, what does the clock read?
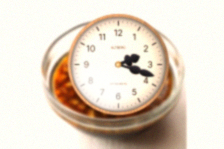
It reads 2h18
